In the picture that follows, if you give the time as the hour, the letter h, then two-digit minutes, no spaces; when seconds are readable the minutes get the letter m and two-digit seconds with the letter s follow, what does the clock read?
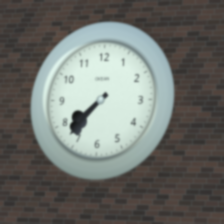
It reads 7h37
